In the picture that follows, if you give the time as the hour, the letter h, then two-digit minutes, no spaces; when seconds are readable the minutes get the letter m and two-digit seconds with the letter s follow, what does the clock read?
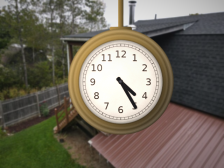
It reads 4h25
